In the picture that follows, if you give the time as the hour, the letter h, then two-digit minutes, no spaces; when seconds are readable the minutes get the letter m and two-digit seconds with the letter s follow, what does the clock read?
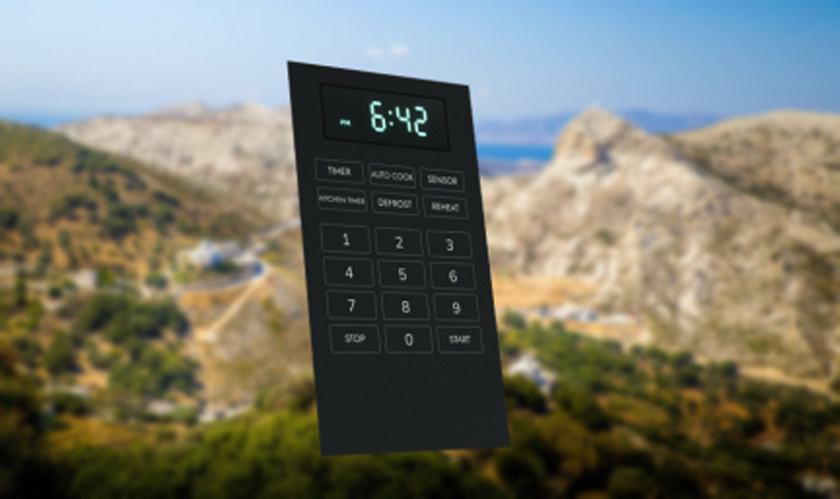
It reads 6h42
